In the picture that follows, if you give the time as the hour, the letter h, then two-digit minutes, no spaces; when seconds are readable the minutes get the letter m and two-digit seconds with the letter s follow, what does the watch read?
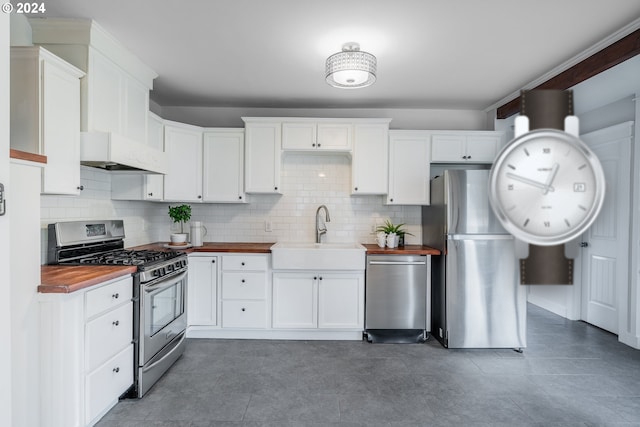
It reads 12h48
